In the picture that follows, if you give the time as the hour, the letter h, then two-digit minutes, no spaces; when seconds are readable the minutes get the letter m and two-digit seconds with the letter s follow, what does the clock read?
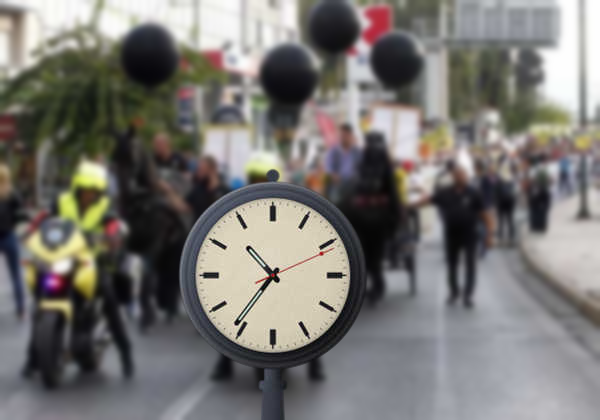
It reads 10h36m11s
